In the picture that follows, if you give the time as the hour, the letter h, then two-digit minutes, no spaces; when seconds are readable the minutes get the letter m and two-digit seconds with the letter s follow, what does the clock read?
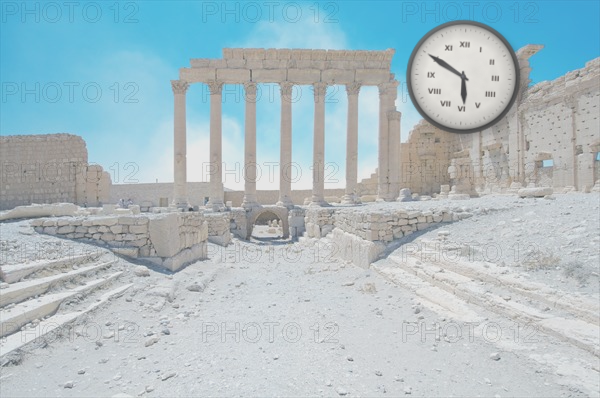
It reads 5h50
